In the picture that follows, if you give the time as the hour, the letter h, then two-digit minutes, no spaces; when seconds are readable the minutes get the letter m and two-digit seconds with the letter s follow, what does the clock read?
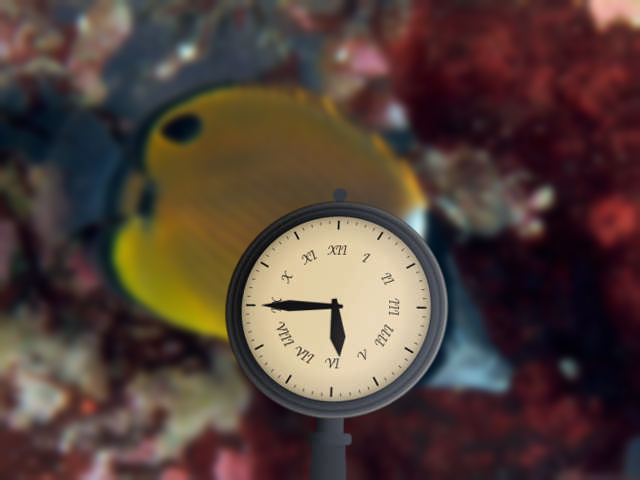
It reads 5h45
